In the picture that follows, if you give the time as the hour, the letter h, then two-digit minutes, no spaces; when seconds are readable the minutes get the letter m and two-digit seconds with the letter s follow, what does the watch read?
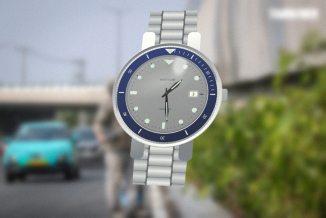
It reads 1h29
